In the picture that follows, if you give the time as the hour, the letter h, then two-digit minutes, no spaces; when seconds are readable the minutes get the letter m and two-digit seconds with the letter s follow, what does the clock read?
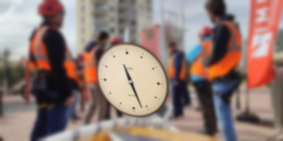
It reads 11h27
